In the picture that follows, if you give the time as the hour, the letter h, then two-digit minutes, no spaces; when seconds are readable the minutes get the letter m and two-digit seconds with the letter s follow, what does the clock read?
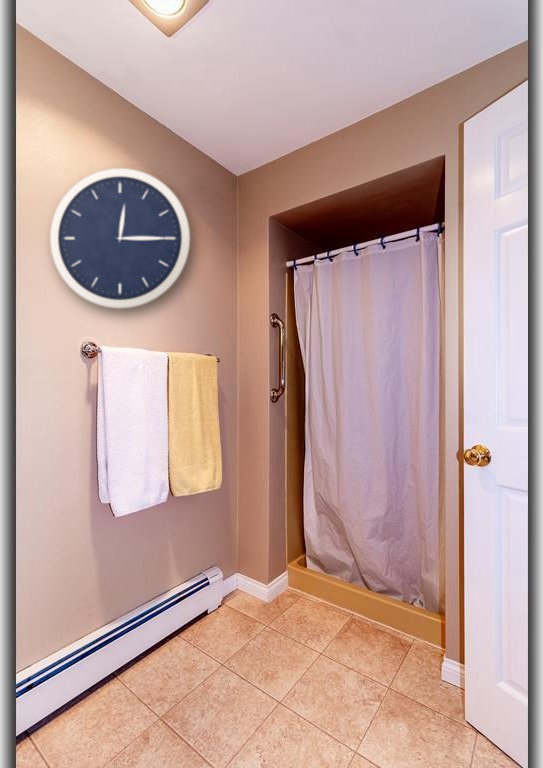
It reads 12h15
